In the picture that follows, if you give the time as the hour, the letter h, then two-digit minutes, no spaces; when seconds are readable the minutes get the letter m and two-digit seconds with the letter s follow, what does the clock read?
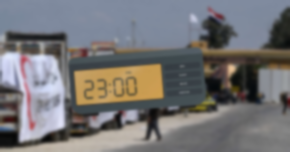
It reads 23h00
